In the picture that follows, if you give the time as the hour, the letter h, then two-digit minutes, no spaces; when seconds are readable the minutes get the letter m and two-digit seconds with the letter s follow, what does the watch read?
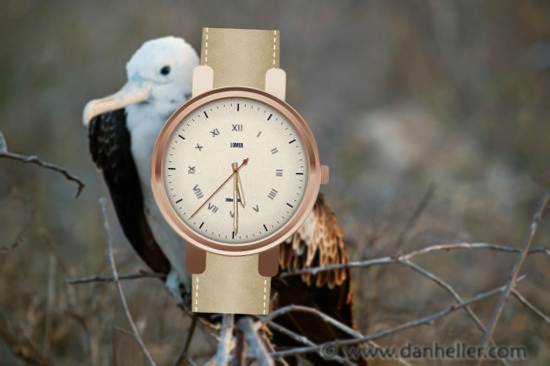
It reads 5h29m37s
